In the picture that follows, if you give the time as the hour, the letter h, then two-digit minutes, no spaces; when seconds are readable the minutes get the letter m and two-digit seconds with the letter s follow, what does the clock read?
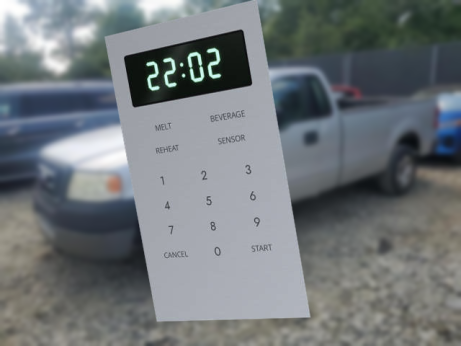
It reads 22h02
